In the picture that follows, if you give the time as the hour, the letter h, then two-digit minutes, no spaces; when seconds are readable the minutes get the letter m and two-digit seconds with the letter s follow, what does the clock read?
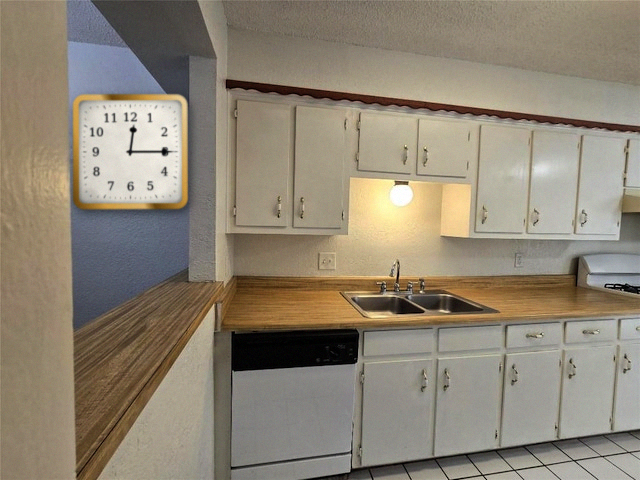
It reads 12h15
